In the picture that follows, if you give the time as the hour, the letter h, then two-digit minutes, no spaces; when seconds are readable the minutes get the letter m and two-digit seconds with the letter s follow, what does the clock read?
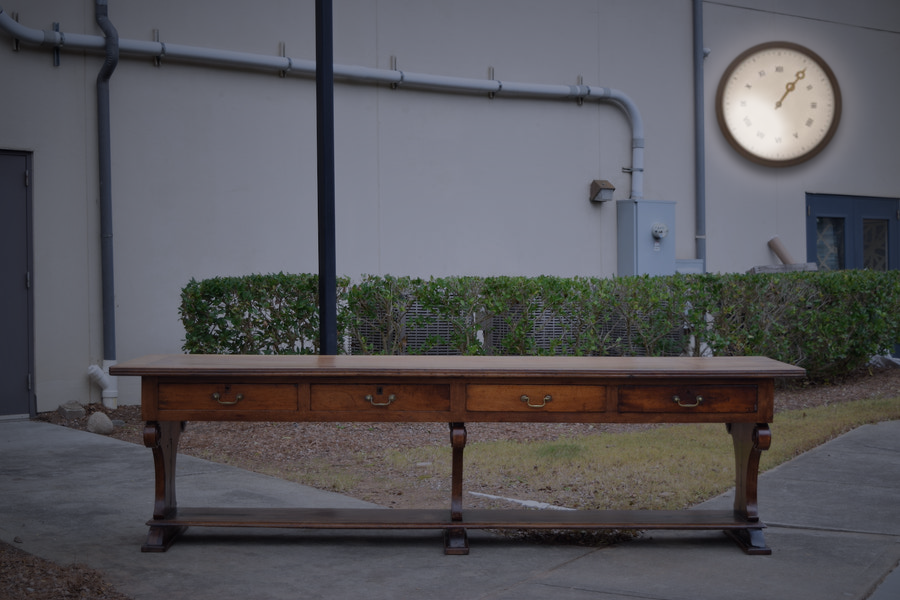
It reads 1h06
